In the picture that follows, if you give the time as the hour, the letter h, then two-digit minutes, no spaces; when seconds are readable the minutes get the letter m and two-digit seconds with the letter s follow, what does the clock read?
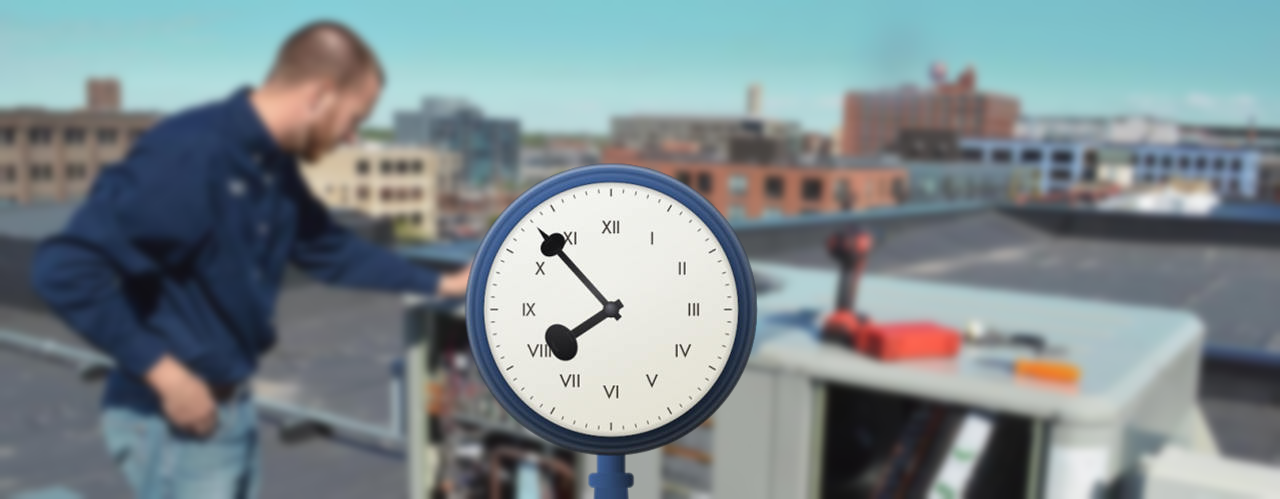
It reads 7h53
